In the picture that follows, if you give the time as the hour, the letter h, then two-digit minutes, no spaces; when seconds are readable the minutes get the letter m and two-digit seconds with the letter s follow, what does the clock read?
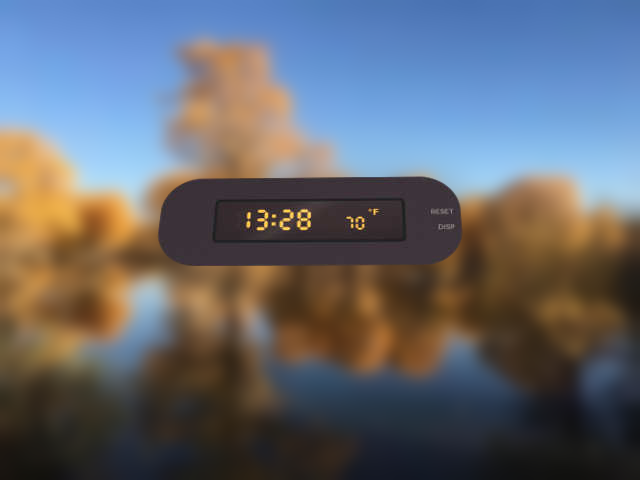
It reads 13h28
